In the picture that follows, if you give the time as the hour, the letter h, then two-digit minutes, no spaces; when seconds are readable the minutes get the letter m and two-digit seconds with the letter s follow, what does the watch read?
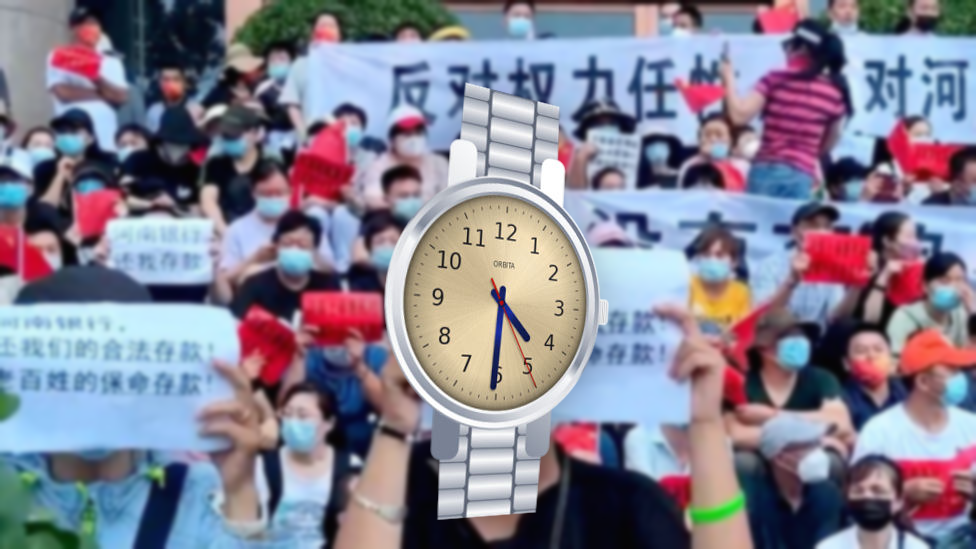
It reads 4h30m25s
